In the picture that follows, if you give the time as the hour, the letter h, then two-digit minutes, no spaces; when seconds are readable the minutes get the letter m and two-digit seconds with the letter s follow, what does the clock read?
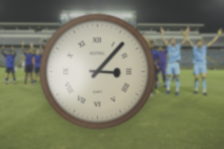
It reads 3h07
